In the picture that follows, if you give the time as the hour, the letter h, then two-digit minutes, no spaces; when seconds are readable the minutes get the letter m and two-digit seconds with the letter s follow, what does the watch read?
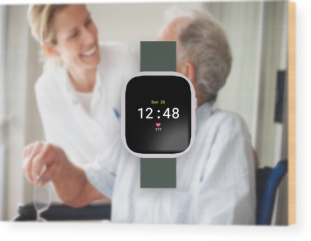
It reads 12h48
